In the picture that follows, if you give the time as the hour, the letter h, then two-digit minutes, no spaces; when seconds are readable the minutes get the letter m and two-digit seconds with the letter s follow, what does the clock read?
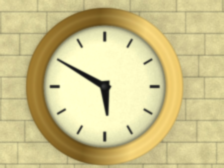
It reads 5h50
